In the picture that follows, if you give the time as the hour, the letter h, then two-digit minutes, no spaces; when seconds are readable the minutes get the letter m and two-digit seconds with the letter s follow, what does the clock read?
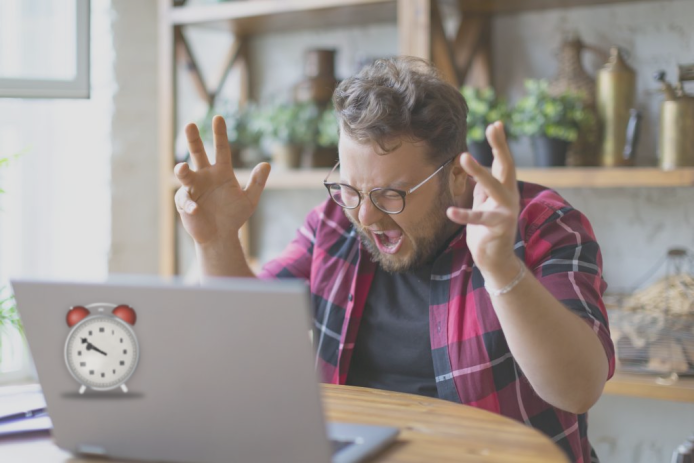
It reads 9h51
